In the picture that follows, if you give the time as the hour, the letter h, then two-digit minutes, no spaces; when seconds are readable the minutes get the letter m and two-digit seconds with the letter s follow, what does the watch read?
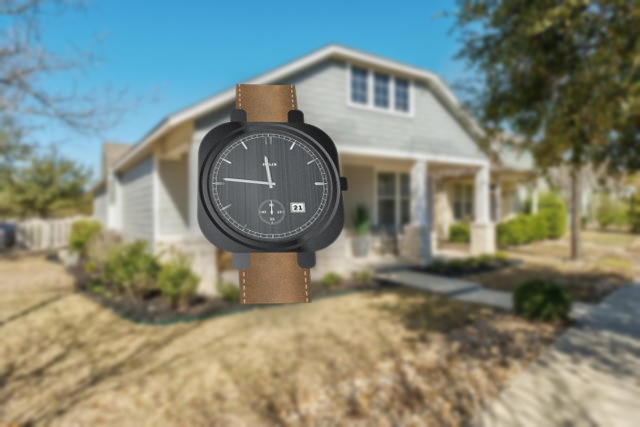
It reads 11h46
